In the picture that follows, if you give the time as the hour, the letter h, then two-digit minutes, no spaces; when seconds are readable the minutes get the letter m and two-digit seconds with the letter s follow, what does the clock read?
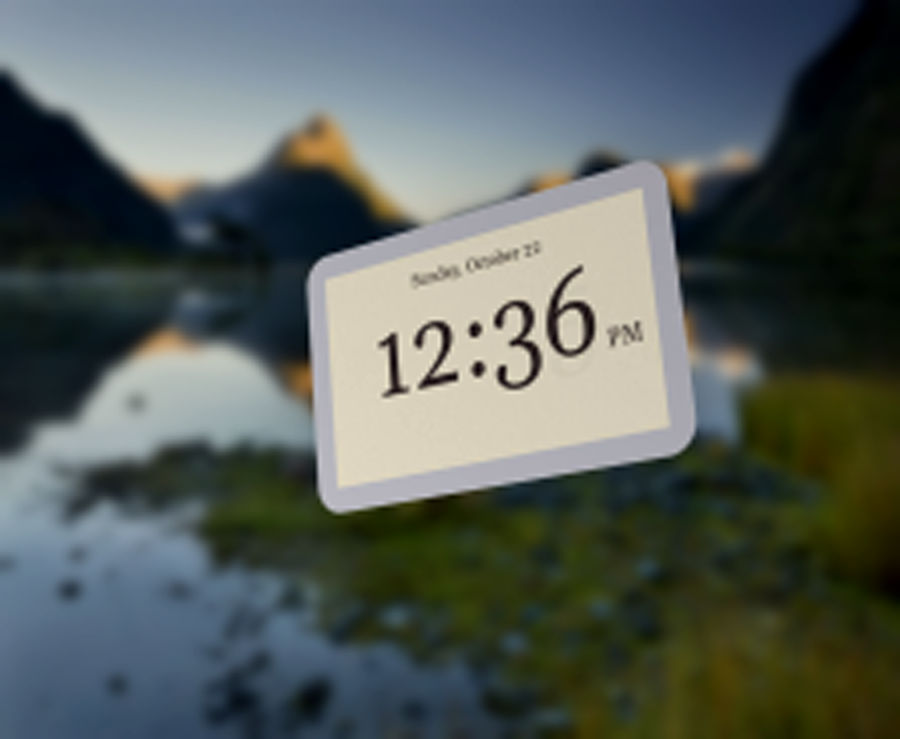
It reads 12h36
